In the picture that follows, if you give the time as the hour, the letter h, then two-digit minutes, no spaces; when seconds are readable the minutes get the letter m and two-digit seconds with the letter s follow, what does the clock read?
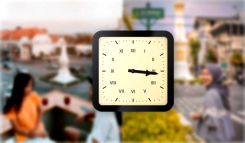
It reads 3h16
